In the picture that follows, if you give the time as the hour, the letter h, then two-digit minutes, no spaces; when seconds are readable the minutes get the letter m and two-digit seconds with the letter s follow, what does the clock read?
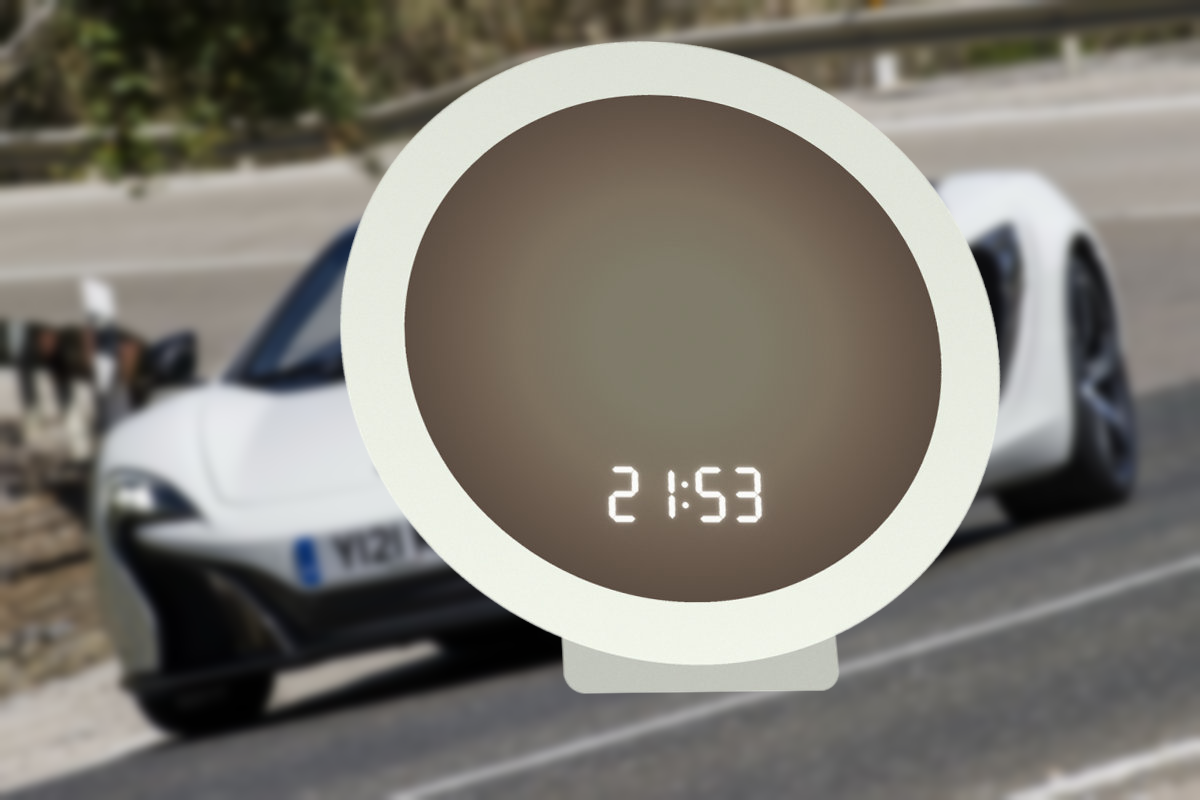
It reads 21h53
